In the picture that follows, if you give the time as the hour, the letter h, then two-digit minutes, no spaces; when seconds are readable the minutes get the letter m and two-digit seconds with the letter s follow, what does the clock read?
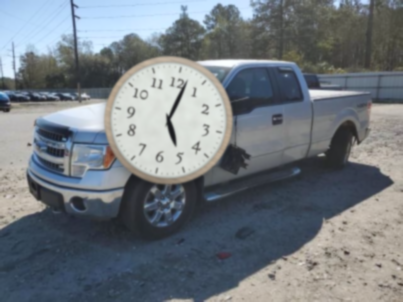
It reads 5h02
